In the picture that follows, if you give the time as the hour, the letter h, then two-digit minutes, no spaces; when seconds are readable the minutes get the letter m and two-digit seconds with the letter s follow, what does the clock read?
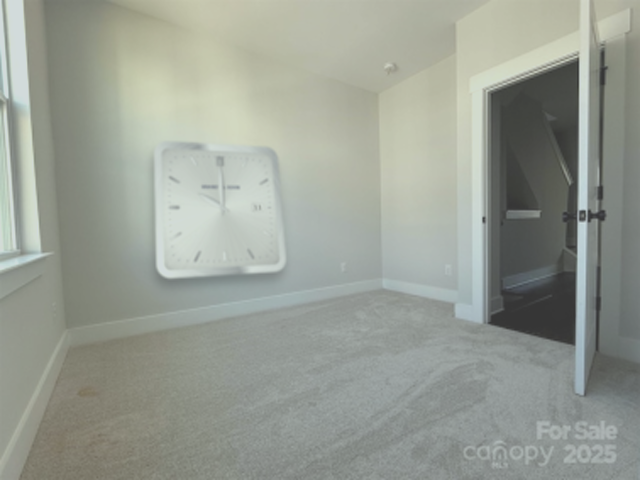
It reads 10h00
